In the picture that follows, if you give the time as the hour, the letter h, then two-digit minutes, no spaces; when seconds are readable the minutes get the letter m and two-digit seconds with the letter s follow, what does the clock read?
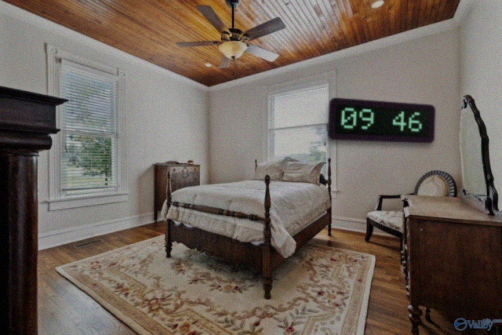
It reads 9h46
